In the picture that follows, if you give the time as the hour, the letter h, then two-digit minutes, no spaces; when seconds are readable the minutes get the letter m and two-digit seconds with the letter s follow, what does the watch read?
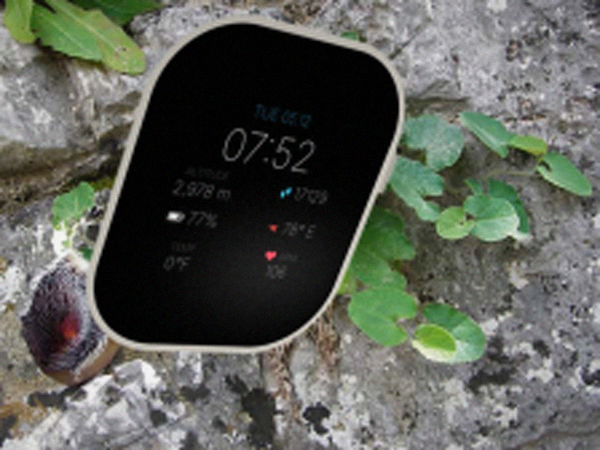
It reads 7h52
